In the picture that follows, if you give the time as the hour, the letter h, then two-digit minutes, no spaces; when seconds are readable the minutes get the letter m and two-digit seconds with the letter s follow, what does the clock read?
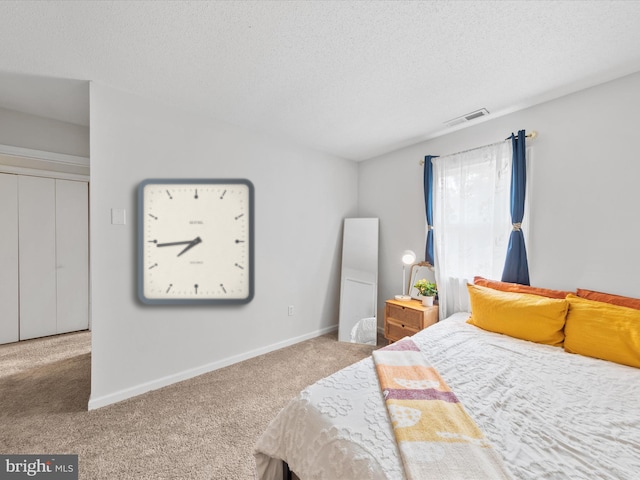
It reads 7h44
